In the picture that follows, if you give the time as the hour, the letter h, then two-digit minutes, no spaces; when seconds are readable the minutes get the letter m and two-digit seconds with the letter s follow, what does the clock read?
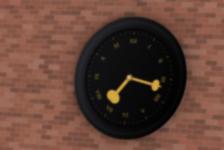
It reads 7h17
